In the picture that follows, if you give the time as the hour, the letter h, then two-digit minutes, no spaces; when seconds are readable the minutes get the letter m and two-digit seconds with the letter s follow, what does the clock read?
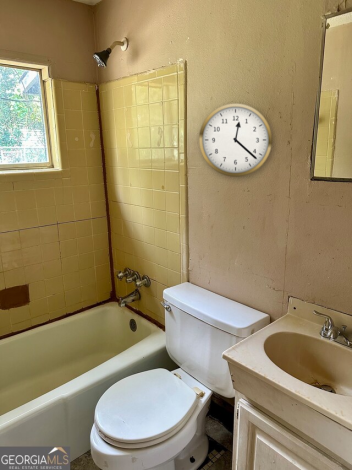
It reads 12h22
